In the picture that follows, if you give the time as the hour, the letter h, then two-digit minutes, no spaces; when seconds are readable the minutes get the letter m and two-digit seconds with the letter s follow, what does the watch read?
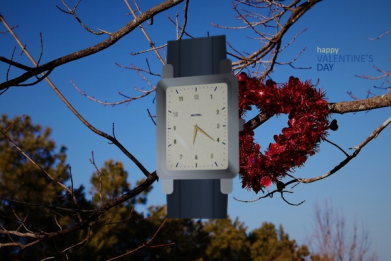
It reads 6h21
